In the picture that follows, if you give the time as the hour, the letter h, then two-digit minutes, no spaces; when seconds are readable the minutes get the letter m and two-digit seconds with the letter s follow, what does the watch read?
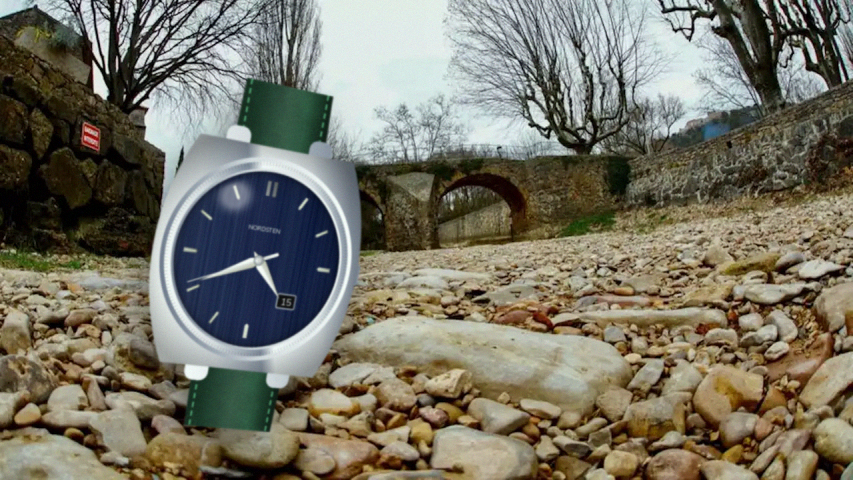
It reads 4h40m41s
